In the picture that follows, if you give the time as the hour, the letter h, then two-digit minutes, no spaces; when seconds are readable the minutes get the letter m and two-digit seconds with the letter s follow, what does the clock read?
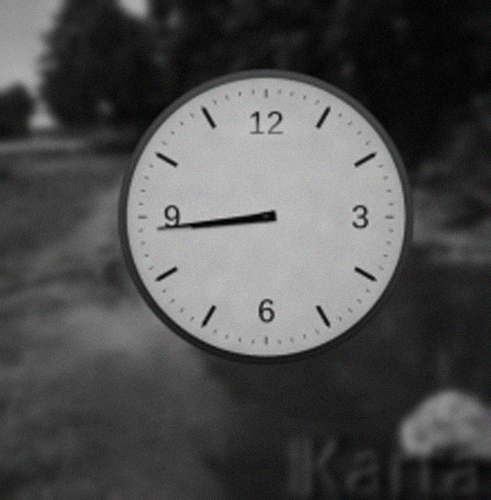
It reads 8h44
